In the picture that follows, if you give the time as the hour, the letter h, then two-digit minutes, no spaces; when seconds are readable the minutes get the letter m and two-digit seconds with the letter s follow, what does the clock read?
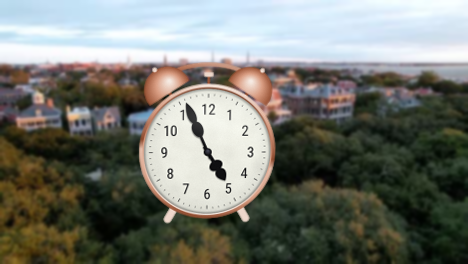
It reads 4h56
